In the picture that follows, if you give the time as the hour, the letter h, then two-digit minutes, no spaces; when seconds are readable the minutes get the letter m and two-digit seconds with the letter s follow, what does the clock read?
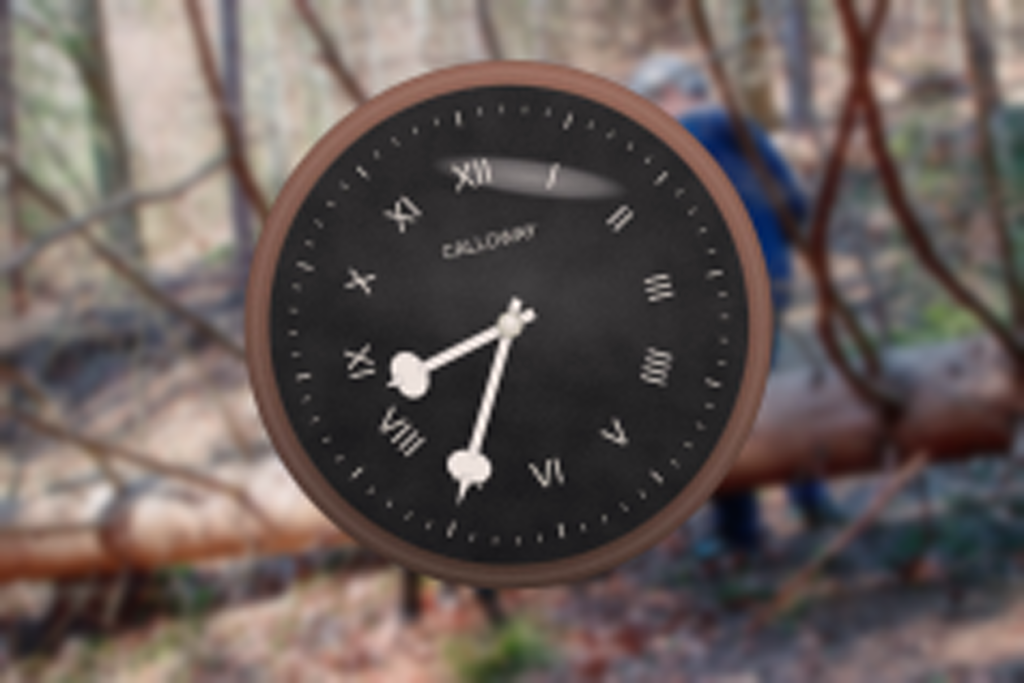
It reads 8h35
